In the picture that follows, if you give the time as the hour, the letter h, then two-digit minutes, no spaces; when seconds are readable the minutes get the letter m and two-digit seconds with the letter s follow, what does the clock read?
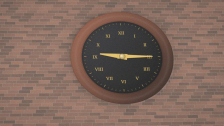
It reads 9h15
